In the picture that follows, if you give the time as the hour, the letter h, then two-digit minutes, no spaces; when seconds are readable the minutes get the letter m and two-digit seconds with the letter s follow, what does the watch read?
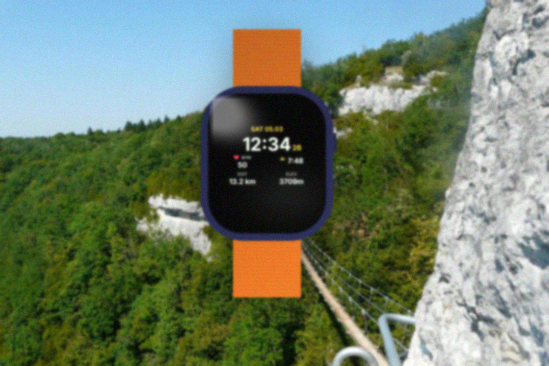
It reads 12h34
